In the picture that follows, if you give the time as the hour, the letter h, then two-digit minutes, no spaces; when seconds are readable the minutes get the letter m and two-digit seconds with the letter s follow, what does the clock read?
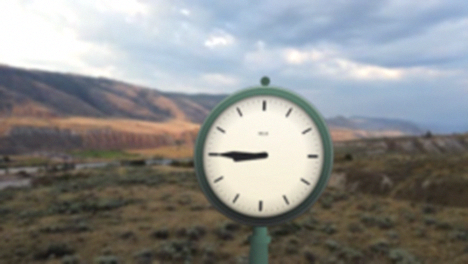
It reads 8h45
